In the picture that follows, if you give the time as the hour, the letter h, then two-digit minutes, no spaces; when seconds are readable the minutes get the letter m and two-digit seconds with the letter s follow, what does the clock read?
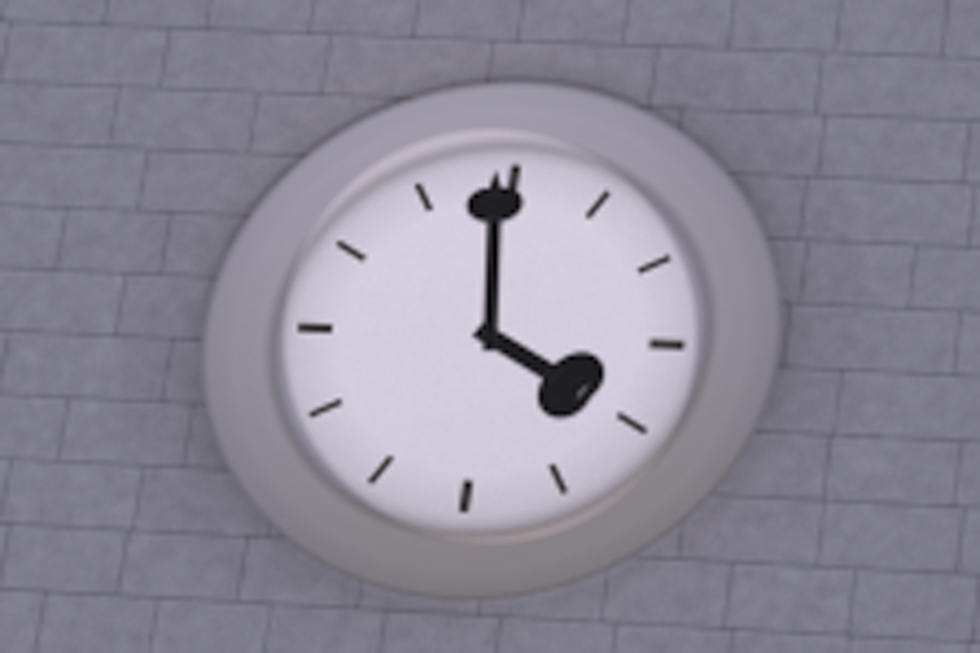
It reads 3h59
